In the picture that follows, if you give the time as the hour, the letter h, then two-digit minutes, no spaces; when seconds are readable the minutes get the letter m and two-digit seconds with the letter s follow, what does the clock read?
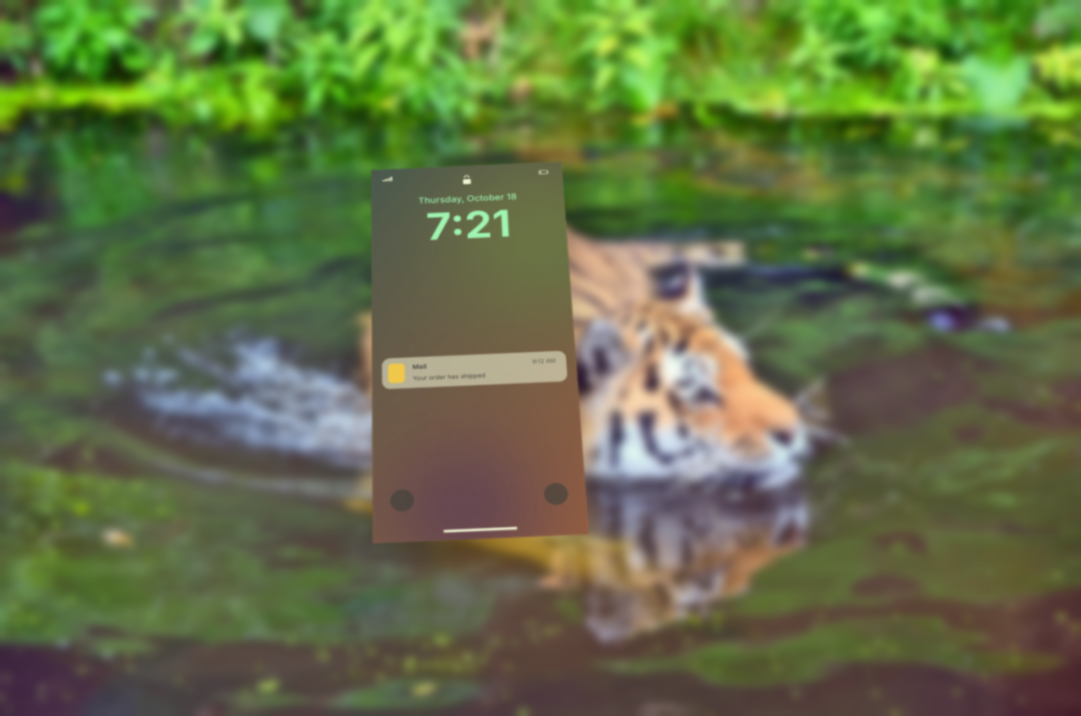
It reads 7h21
